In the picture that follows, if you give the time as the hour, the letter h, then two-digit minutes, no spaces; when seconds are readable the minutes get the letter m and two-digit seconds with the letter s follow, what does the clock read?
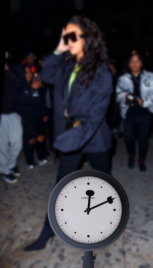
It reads 12h11
